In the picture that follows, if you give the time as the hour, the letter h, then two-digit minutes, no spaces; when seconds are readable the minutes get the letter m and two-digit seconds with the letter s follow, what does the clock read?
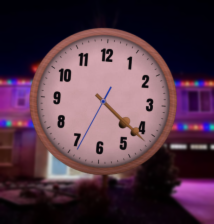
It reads 4h21m34s
